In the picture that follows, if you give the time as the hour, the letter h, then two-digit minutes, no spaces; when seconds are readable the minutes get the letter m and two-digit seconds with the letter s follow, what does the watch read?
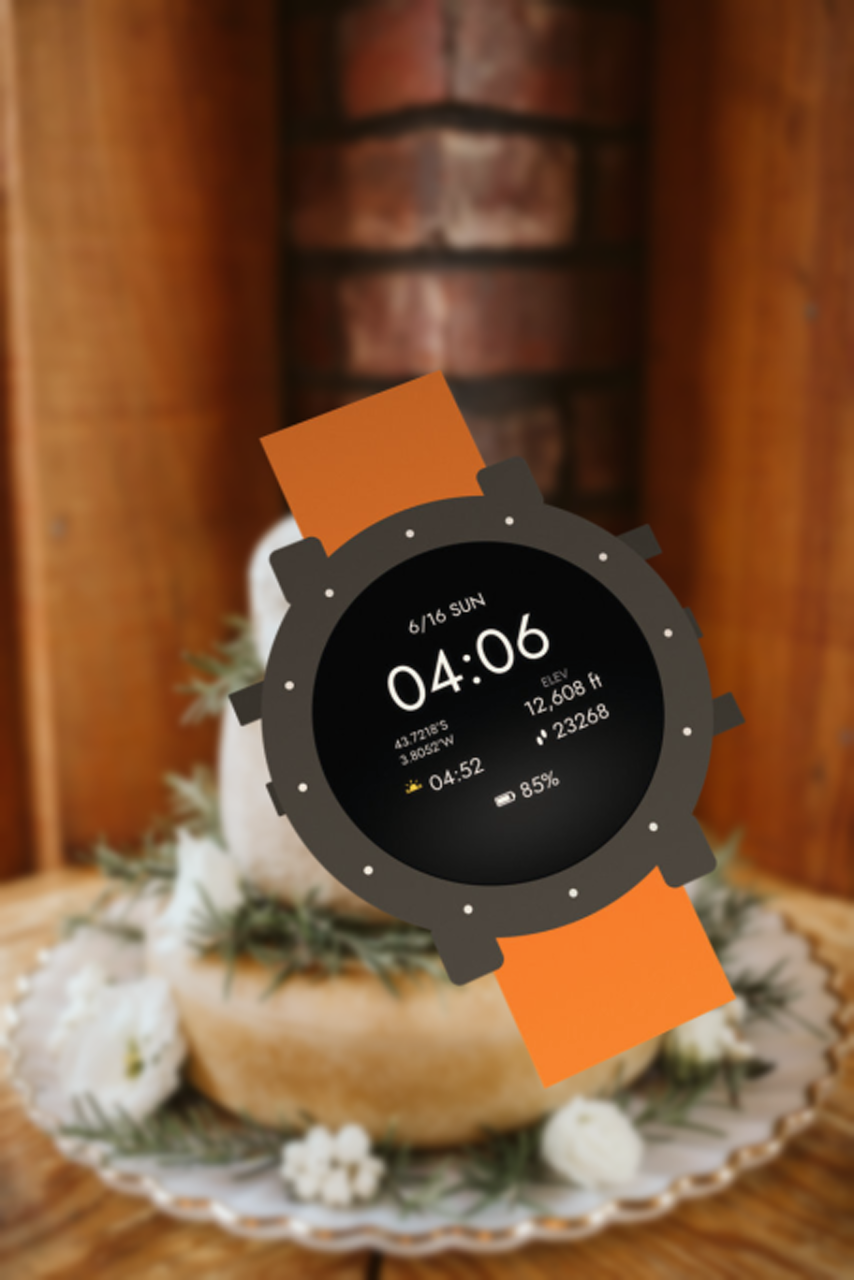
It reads 4h06
